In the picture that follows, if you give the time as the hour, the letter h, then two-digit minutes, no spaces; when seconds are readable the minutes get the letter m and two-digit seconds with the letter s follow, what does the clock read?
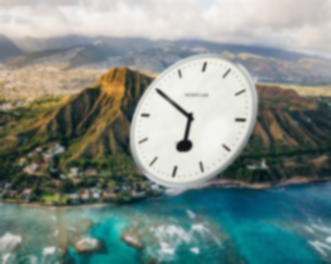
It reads 5h50
